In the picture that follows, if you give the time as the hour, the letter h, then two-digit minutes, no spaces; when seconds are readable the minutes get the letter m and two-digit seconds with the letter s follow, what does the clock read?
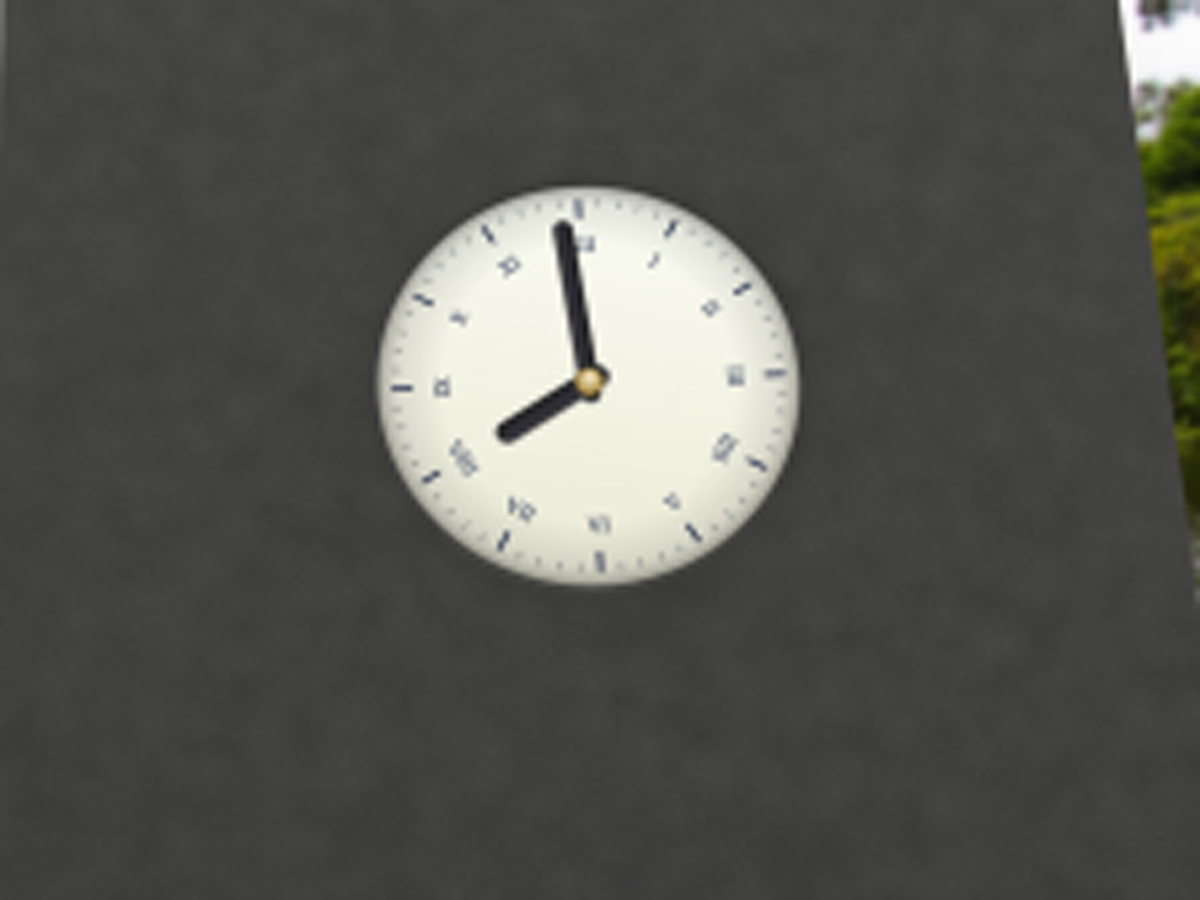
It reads 7h59
